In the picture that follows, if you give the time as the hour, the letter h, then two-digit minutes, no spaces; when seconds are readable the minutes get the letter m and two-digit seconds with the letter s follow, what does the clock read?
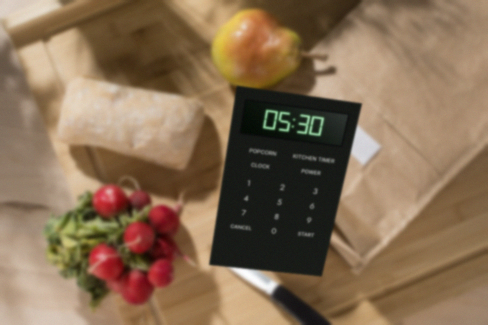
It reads 5h30
